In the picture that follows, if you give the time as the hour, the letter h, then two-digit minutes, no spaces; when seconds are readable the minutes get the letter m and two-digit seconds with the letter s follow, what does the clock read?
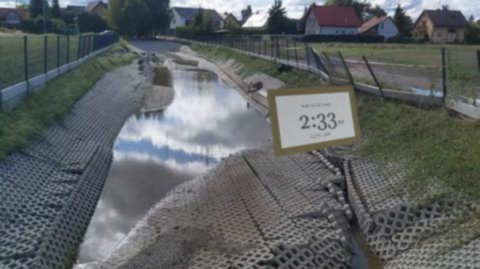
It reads 2h33
